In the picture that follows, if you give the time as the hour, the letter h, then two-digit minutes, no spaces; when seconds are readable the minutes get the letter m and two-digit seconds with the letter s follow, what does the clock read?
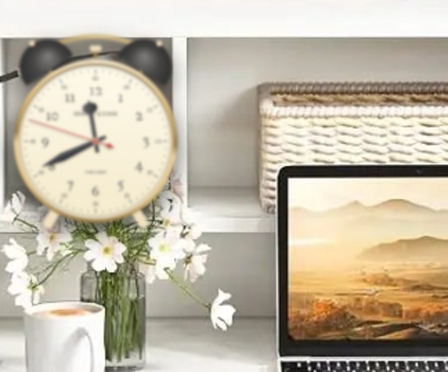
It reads 11h40m48s
